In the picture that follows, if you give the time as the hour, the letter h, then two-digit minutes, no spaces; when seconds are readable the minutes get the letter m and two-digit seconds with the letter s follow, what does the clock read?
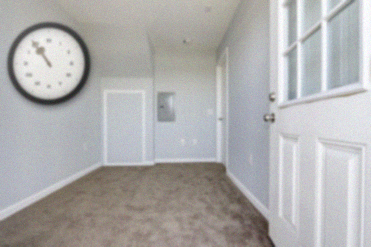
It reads 10h54
